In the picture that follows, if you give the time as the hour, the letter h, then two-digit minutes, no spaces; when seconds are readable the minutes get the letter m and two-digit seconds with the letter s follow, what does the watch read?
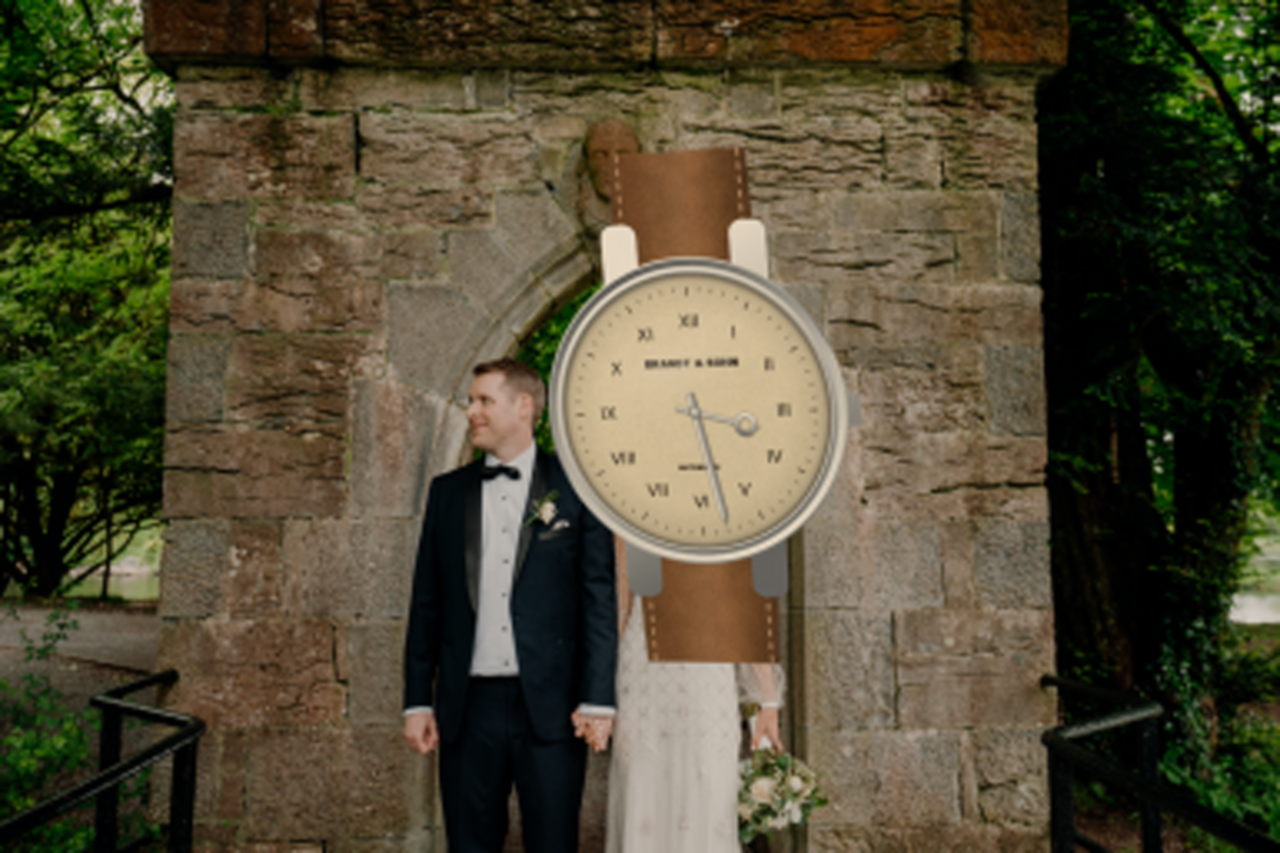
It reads 3h28
